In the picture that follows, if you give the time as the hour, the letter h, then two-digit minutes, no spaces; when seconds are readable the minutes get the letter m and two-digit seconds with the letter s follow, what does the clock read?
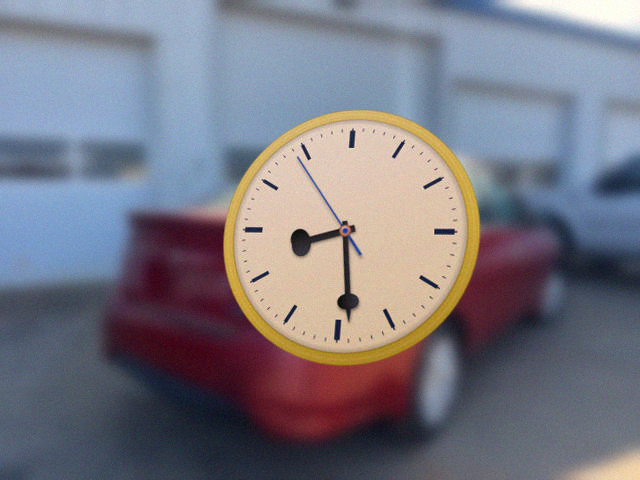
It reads 8h28m54s
